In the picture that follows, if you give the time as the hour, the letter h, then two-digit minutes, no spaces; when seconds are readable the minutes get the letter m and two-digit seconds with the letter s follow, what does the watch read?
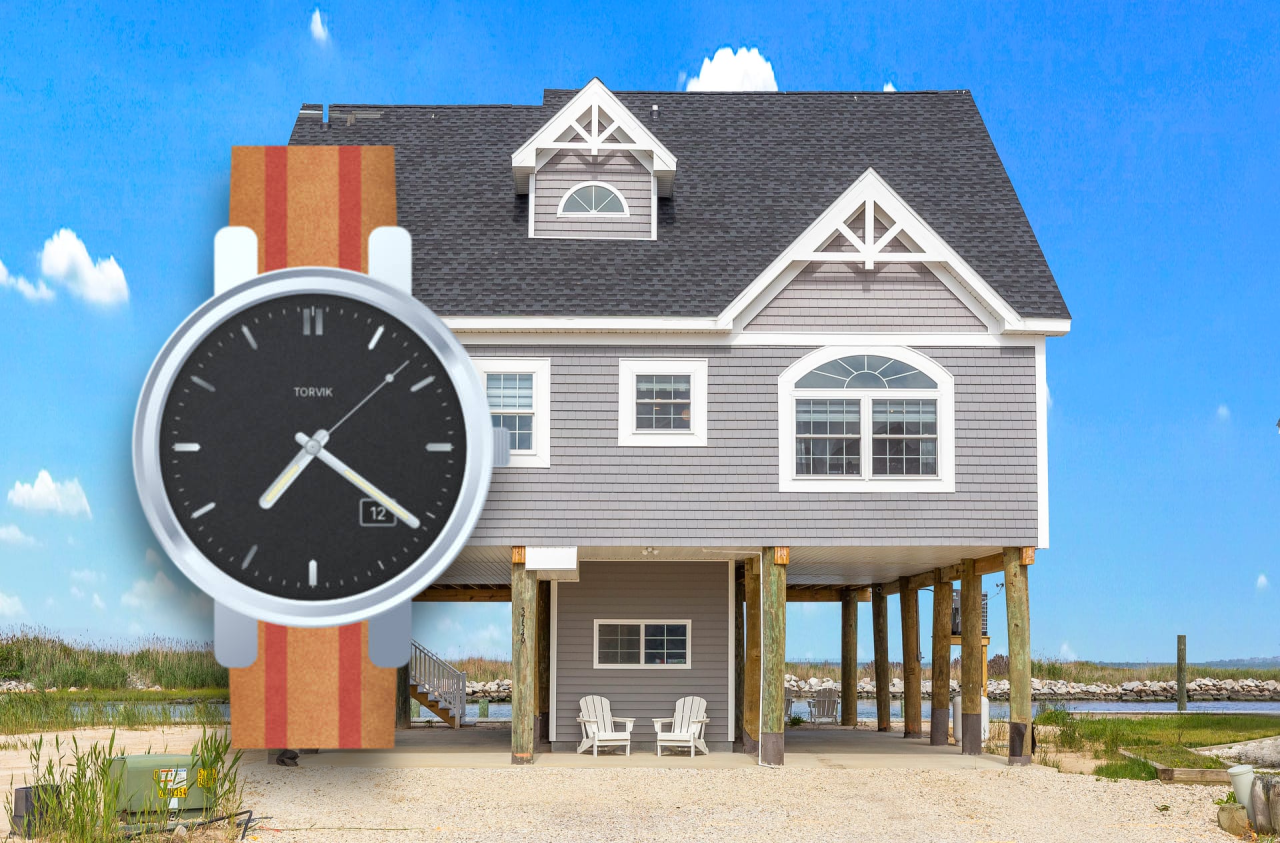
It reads 7h21m08s
